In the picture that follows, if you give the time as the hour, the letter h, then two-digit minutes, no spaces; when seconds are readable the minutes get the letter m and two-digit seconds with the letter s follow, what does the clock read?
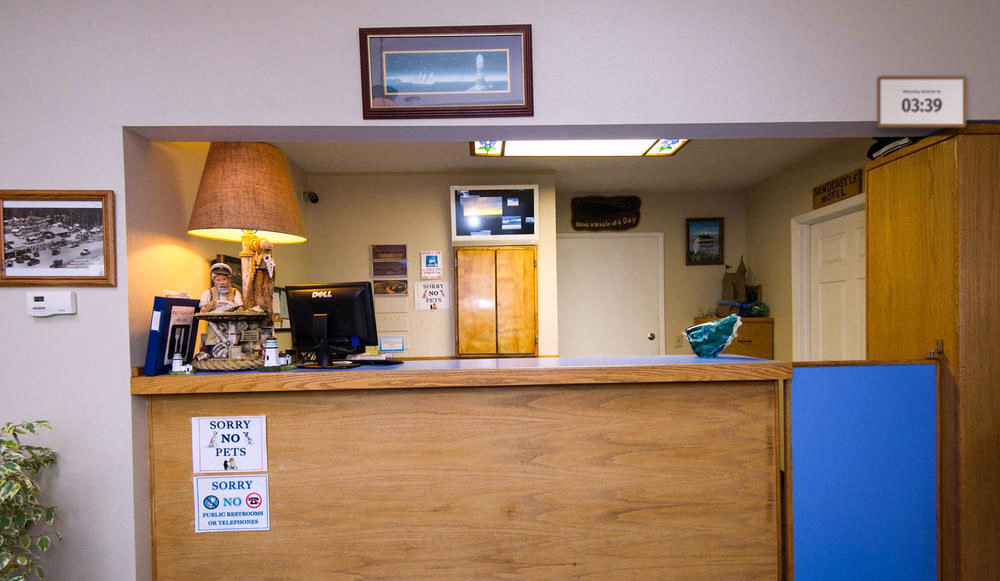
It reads 3h39
